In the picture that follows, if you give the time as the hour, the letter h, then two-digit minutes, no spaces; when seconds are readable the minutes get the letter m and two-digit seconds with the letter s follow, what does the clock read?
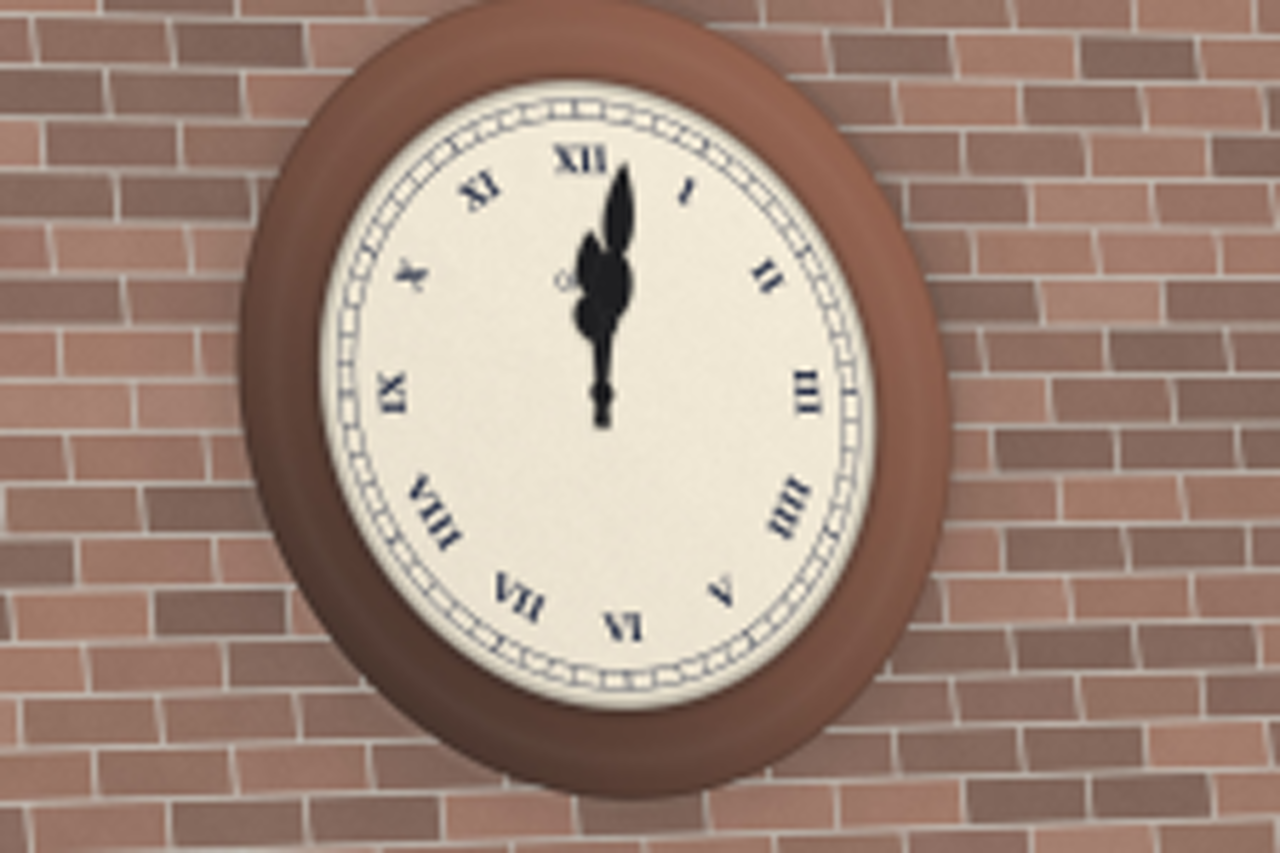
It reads 12h02
